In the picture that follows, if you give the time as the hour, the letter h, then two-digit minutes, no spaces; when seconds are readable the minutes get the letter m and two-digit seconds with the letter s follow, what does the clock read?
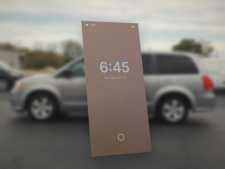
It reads 6h45
